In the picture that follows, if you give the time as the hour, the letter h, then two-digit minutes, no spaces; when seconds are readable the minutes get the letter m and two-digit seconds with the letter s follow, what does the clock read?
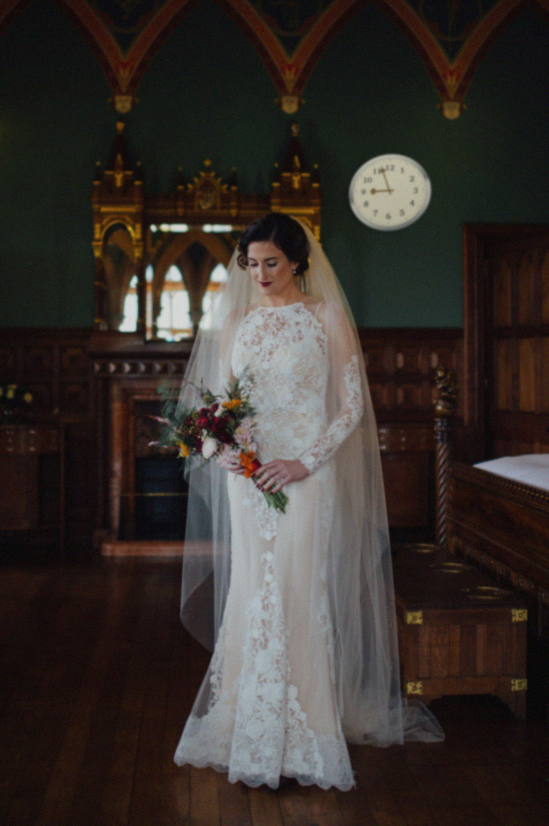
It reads 8h57
